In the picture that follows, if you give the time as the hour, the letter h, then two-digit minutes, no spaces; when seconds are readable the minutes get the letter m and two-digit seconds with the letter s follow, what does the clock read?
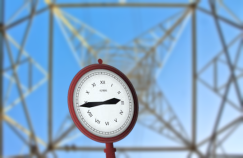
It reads 2h44
